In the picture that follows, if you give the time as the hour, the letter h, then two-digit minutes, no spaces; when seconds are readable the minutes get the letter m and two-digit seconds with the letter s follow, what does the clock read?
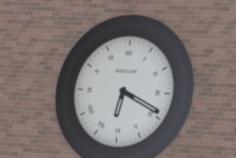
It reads 6h19
